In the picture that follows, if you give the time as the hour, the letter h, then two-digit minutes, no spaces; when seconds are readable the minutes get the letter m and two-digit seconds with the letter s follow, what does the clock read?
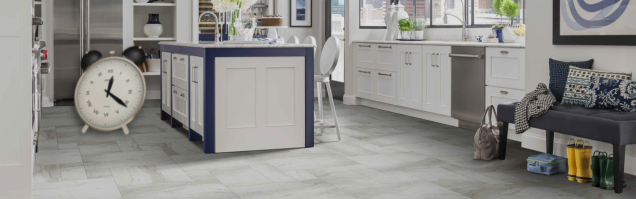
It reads 12h21
